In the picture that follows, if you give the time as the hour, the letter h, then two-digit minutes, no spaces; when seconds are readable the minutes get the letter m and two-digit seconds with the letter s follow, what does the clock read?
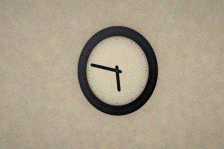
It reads 5h47
